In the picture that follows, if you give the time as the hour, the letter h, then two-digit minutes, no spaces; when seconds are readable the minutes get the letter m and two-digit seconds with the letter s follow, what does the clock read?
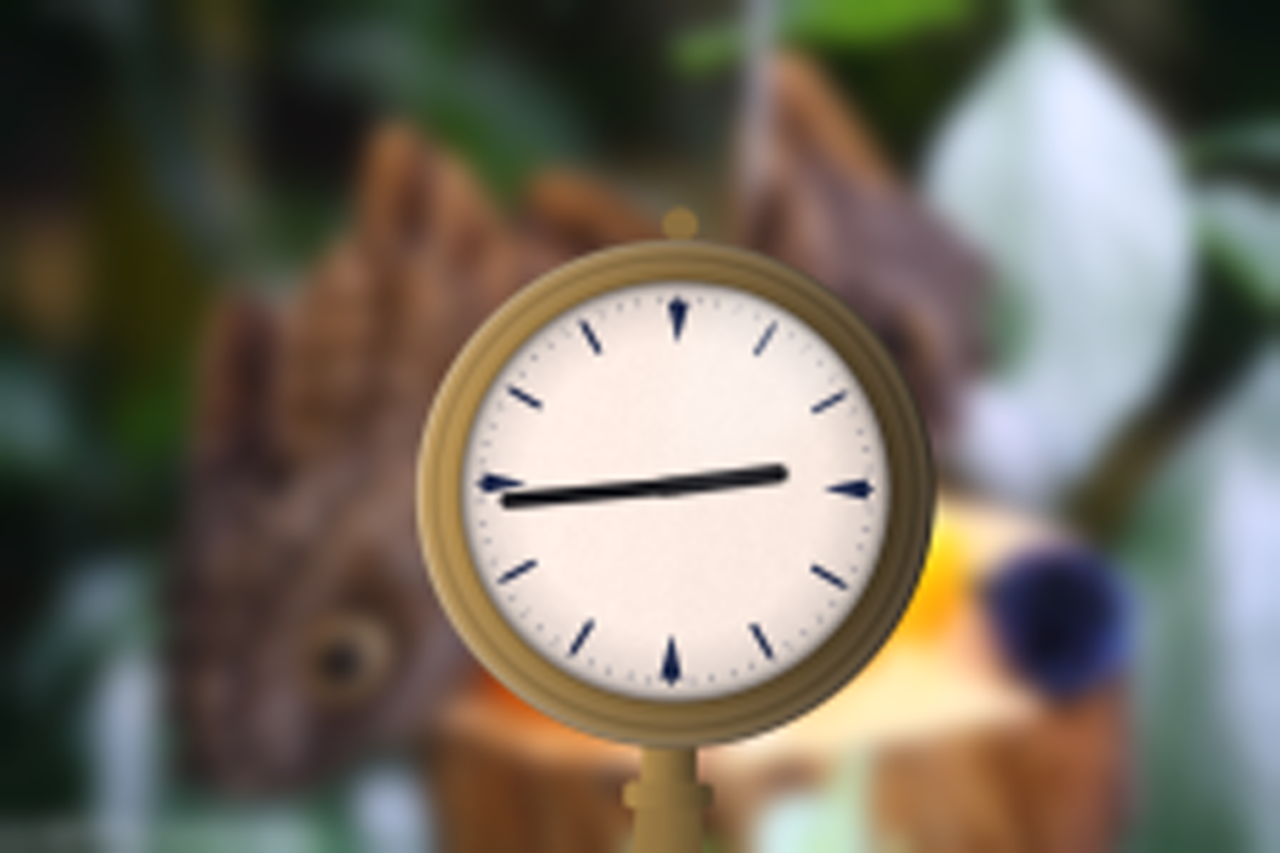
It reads 2h44
